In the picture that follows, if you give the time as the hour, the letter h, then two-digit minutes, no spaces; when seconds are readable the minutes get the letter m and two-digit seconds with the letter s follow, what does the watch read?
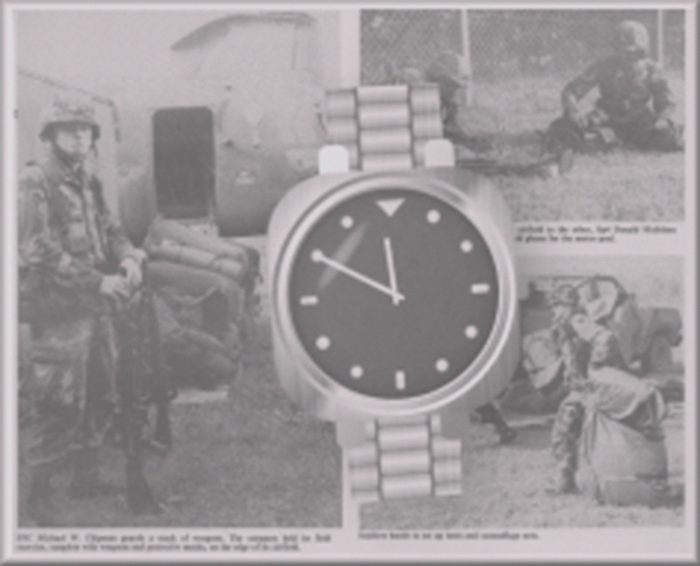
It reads 11h50
